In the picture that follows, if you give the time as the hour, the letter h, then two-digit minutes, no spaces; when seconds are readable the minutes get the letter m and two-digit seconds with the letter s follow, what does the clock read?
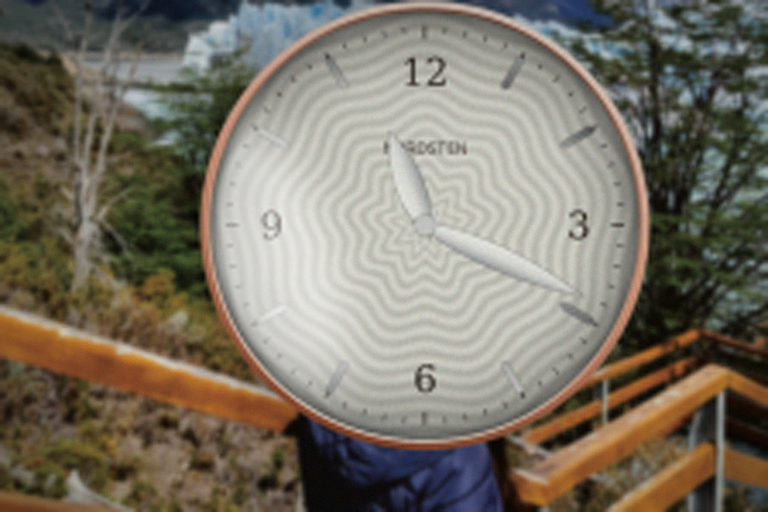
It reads 11h19
